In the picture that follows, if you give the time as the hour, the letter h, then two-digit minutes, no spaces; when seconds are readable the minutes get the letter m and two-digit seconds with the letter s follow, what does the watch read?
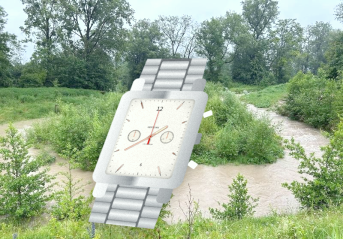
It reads 1h39
